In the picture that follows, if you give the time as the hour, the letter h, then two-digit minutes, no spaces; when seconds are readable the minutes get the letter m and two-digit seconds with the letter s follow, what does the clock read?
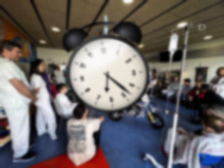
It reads 6h23
